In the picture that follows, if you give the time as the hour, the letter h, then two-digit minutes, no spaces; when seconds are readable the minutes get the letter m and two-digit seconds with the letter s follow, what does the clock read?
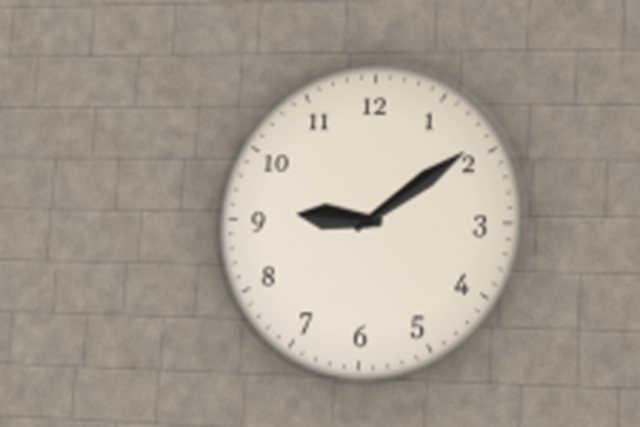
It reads 9h09
